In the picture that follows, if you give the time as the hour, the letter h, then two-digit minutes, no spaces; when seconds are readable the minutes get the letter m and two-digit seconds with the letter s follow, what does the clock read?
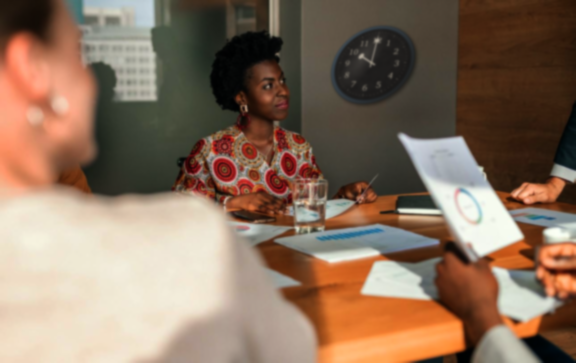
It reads 10h00
